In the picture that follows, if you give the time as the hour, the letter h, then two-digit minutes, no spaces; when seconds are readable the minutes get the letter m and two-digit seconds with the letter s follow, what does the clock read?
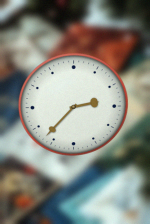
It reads 2h37
